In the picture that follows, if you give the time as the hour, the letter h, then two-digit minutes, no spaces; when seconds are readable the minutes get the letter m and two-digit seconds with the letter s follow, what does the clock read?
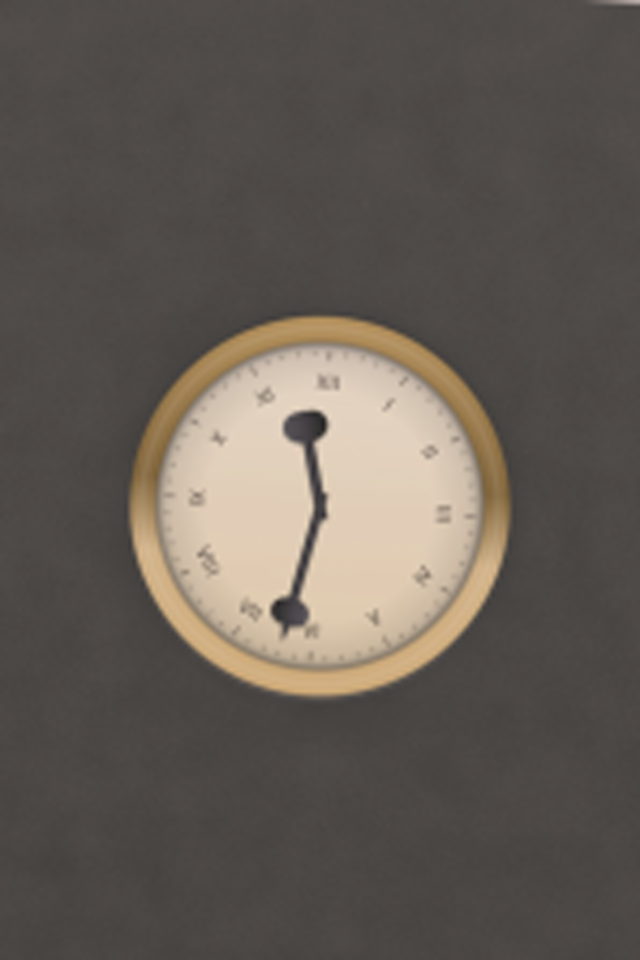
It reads 11h32
